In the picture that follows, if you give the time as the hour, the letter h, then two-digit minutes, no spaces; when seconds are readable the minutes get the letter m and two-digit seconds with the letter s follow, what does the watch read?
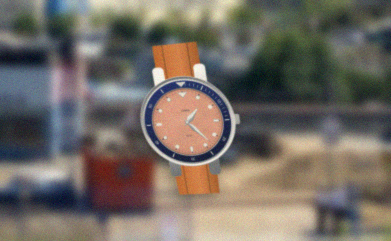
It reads 1h23
